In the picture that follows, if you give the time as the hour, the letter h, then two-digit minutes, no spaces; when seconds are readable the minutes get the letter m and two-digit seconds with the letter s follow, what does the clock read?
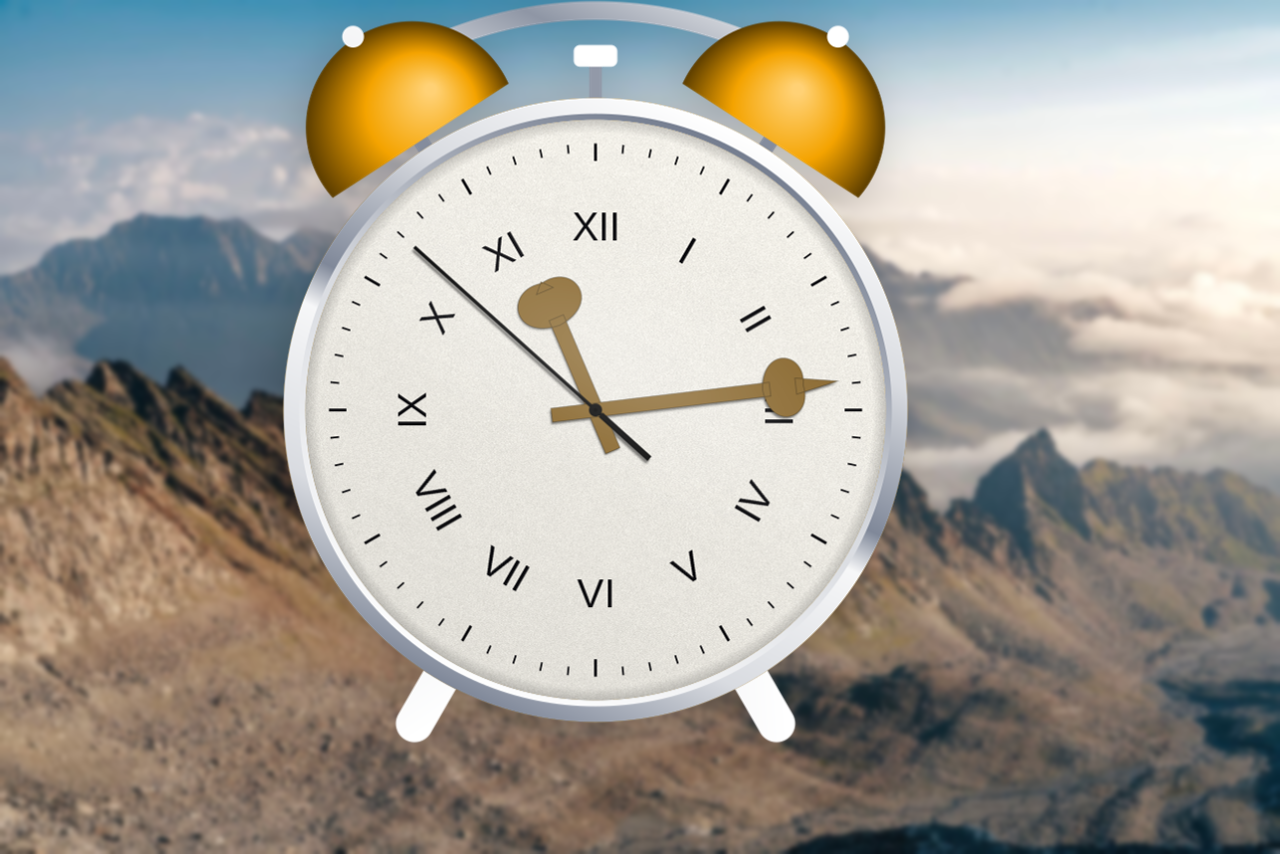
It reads 11h13m52s
